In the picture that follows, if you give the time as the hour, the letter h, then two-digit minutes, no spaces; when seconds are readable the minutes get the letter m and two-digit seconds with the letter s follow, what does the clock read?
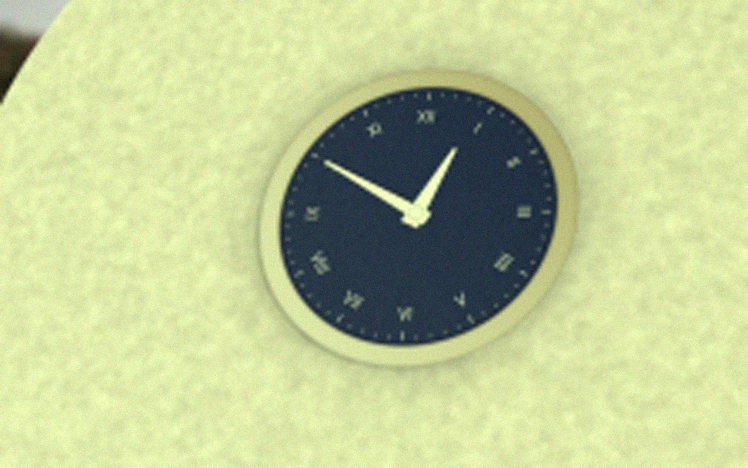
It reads 12h50
